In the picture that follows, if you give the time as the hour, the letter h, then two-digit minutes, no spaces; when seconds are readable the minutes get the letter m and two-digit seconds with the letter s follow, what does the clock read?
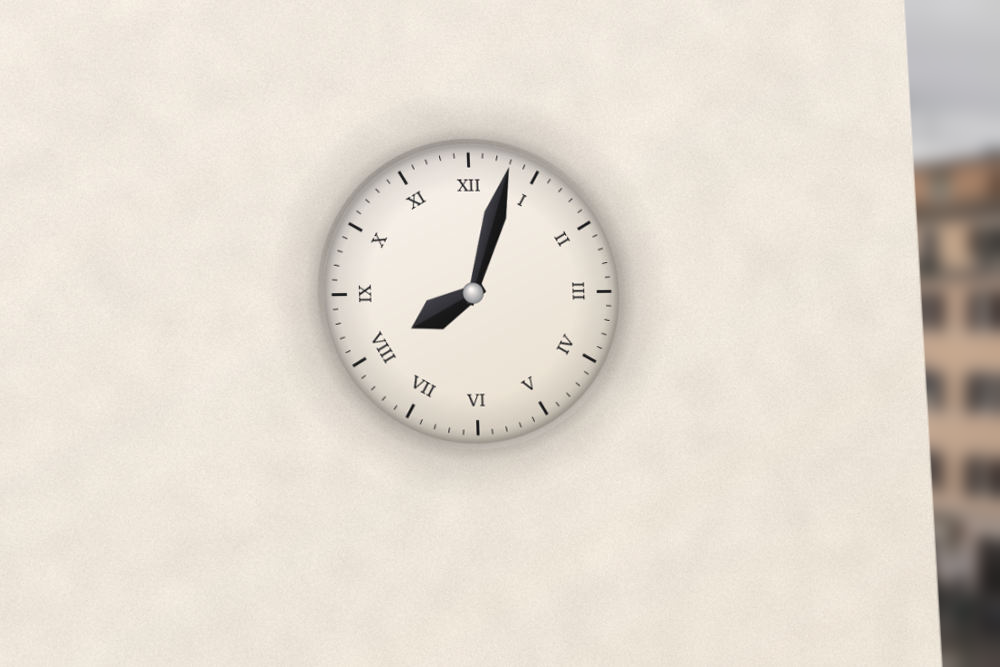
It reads 8h03
